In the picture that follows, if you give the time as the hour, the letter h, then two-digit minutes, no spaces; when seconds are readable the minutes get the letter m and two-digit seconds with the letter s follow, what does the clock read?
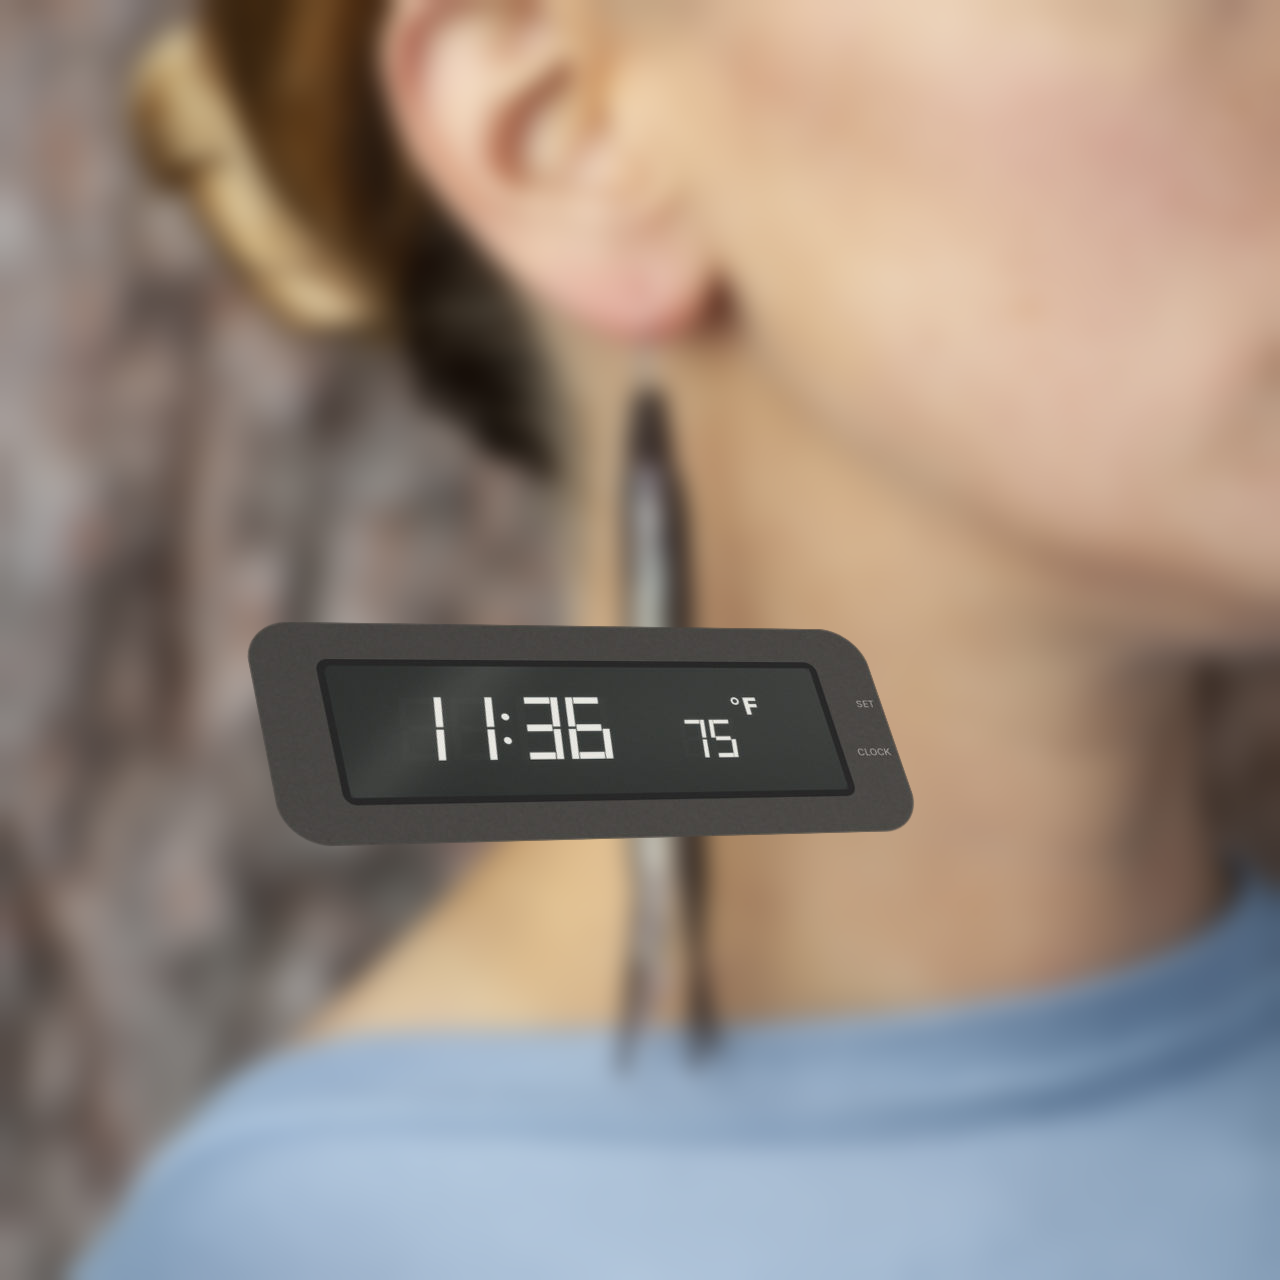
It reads 11h36
